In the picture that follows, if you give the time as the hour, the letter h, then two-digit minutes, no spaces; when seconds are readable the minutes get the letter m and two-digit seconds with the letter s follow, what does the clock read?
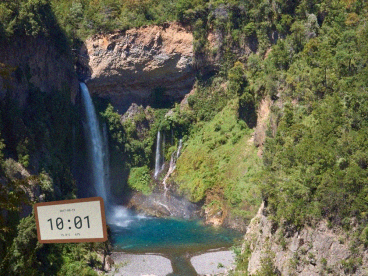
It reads 10h01
